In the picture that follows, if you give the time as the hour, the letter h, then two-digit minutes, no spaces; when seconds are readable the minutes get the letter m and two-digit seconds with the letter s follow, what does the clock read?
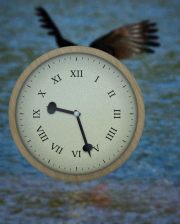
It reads 9h27
